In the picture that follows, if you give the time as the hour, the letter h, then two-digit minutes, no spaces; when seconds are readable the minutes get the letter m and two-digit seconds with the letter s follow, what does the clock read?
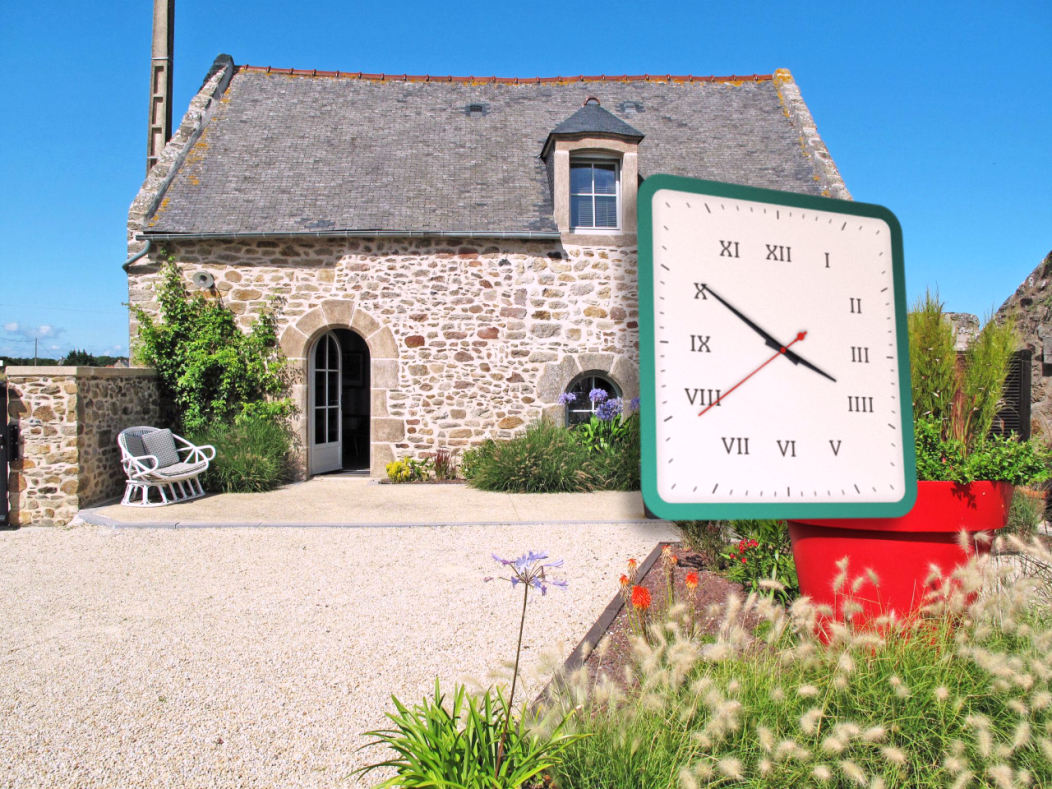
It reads 3h50m39s
